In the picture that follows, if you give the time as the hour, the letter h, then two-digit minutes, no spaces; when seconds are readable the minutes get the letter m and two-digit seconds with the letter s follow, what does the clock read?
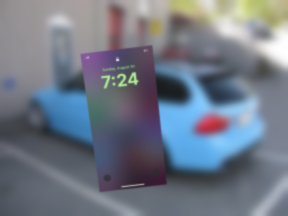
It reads 7h24
